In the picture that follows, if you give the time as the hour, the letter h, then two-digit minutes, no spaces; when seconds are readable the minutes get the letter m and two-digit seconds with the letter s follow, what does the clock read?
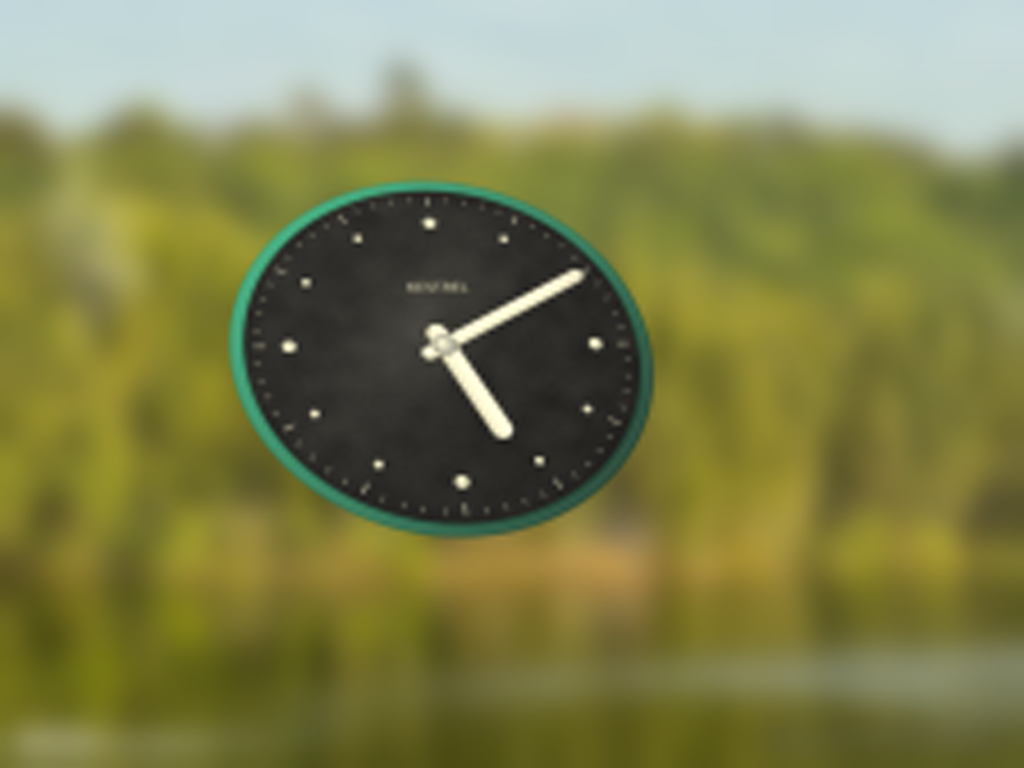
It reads 5h10
